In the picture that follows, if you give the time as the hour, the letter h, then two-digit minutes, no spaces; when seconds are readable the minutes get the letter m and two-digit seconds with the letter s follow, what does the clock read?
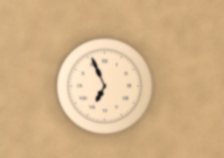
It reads 6h56
